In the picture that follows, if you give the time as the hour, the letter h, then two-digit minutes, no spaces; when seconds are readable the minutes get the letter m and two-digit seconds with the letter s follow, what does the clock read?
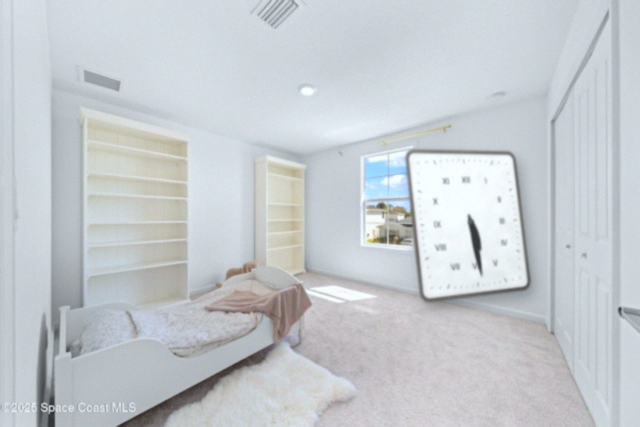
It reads 5h29
